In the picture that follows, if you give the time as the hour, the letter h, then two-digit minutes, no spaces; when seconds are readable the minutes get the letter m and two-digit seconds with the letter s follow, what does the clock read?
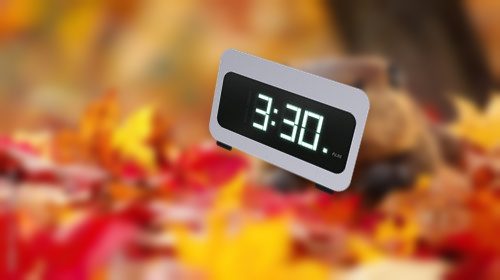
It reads 3h30
